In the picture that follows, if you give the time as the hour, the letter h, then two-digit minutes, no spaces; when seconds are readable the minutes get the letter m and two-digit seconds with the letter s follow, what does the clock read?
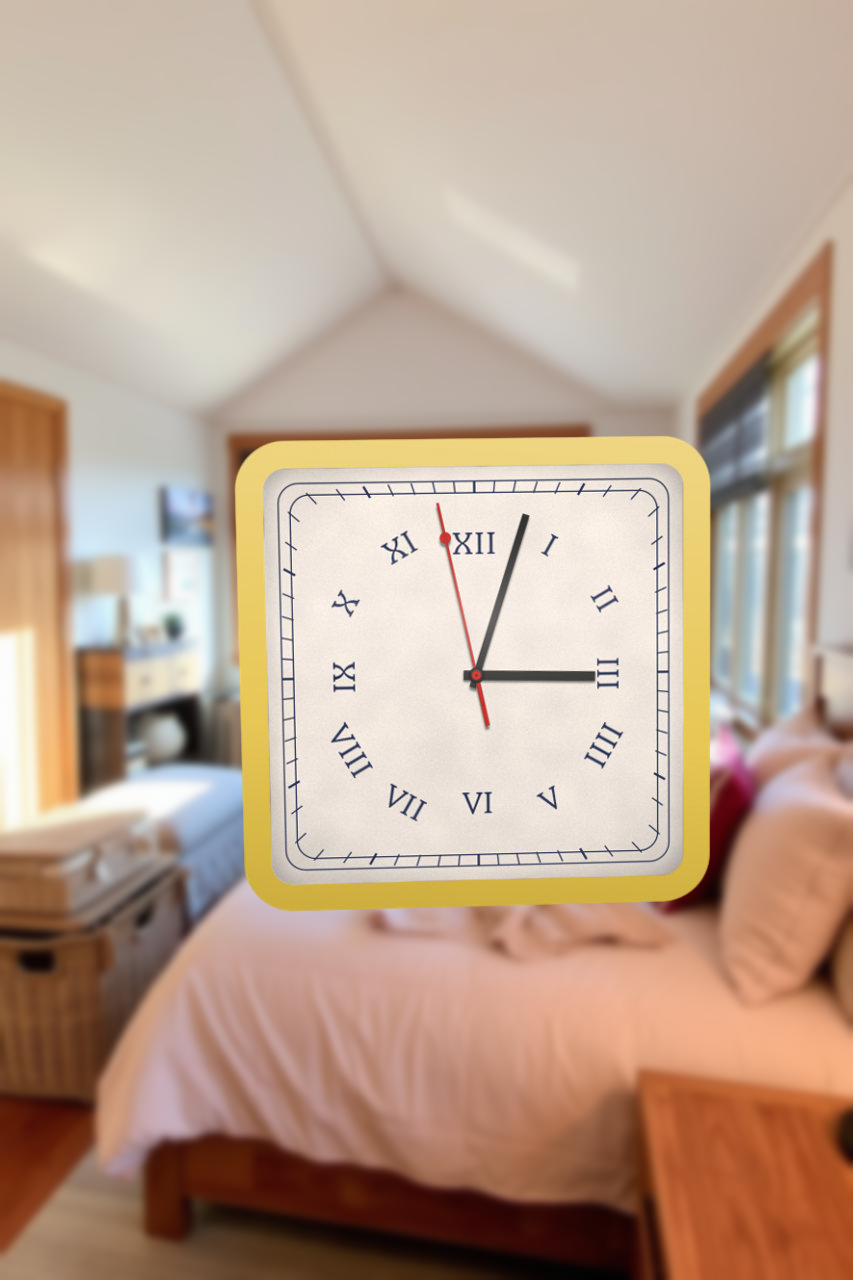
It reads 3h02m58s
